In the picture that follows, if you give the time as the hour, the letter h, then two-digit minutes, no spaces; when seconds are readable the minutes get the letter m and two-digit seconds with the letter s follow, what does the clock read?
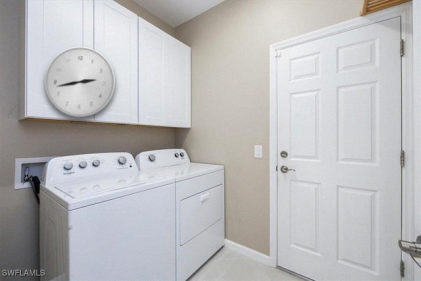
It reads 2h43
